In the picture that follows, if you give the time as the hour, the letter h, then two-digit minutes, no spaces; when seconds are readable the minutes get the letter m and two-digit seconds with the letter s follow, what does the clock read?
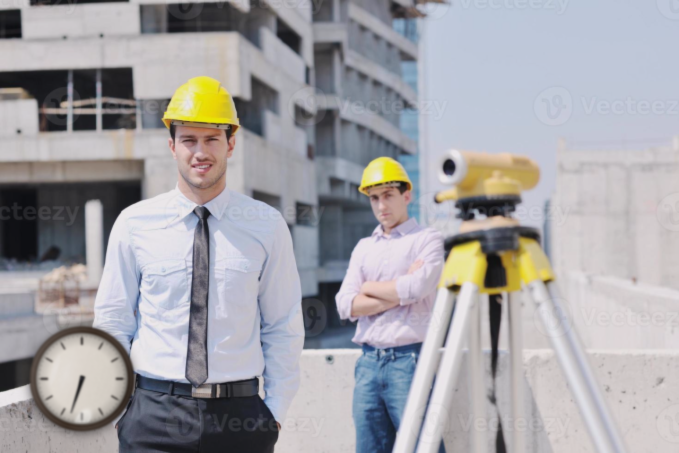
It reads 6h33
